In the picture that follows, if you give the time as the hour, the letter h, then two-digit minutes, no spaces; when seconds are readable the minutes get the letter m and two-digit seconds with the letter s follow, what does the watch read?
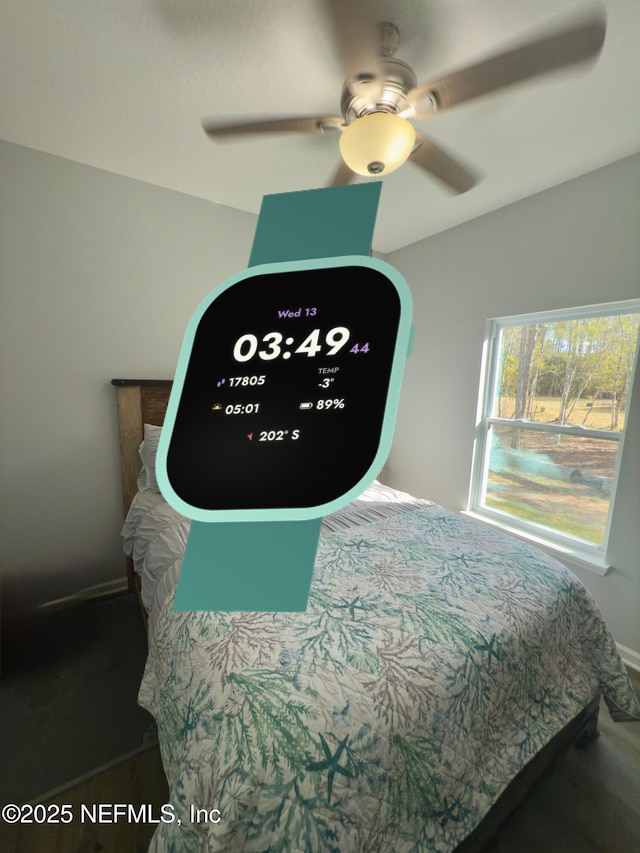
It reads 3h49m44s
